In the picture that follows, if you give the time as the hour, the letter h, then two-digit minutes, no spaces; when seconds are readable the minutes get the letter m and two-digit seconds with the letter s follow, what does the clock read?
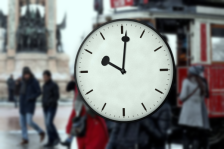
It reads 10h01
